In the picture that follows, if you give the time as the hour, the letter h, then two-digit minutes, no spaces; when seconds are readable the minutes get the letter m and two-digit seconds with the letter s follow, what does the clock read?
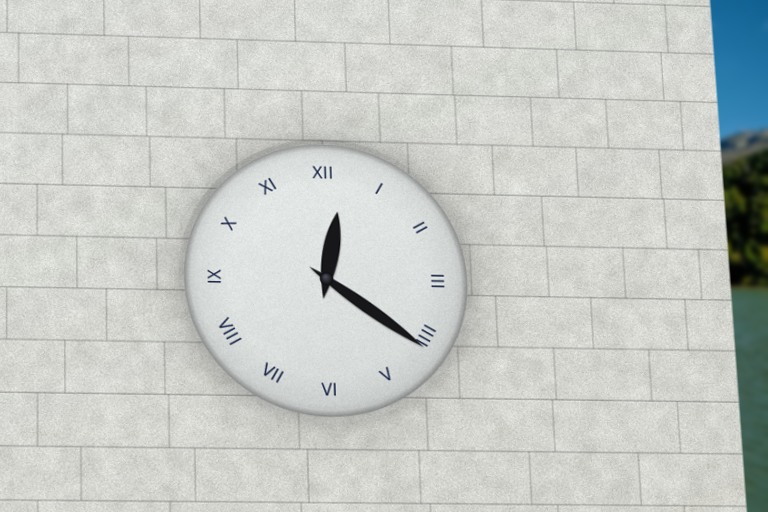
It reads 12h21
